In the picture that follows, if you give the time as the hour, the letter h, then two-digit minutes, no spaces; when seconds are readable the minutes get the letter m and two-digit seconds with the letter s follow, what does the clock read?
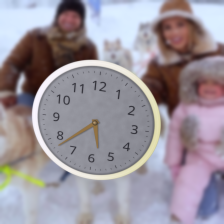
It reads 5h38
